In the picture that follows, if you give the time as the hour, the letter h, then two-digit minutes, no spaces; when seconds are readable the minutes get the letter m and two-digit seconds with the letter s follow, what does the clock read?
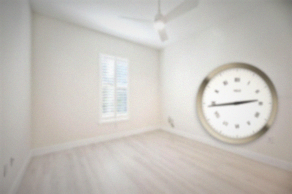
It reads 2h44
